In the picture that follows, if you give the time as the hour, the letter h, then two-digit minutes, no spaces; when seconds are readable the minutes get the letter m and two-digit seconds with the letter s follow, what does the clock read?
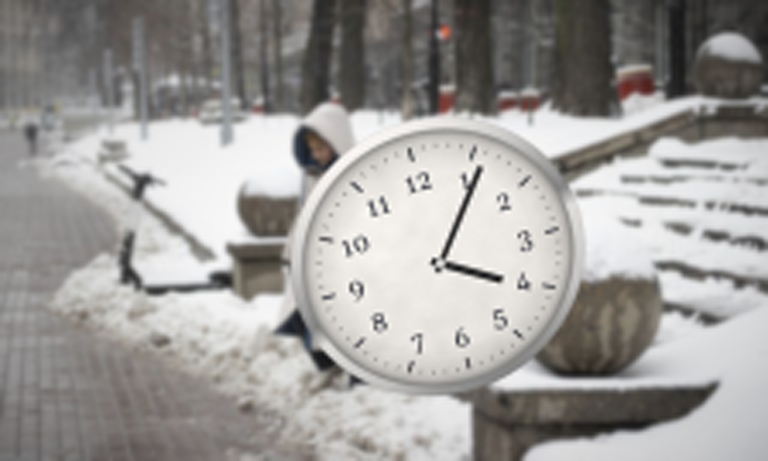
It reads 4h06
